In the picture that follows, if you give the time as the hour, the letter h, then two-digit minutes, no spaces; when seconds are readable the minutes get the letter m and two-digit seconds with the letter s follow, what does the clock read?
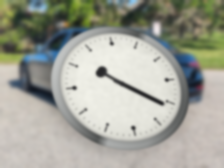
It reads 10h21
